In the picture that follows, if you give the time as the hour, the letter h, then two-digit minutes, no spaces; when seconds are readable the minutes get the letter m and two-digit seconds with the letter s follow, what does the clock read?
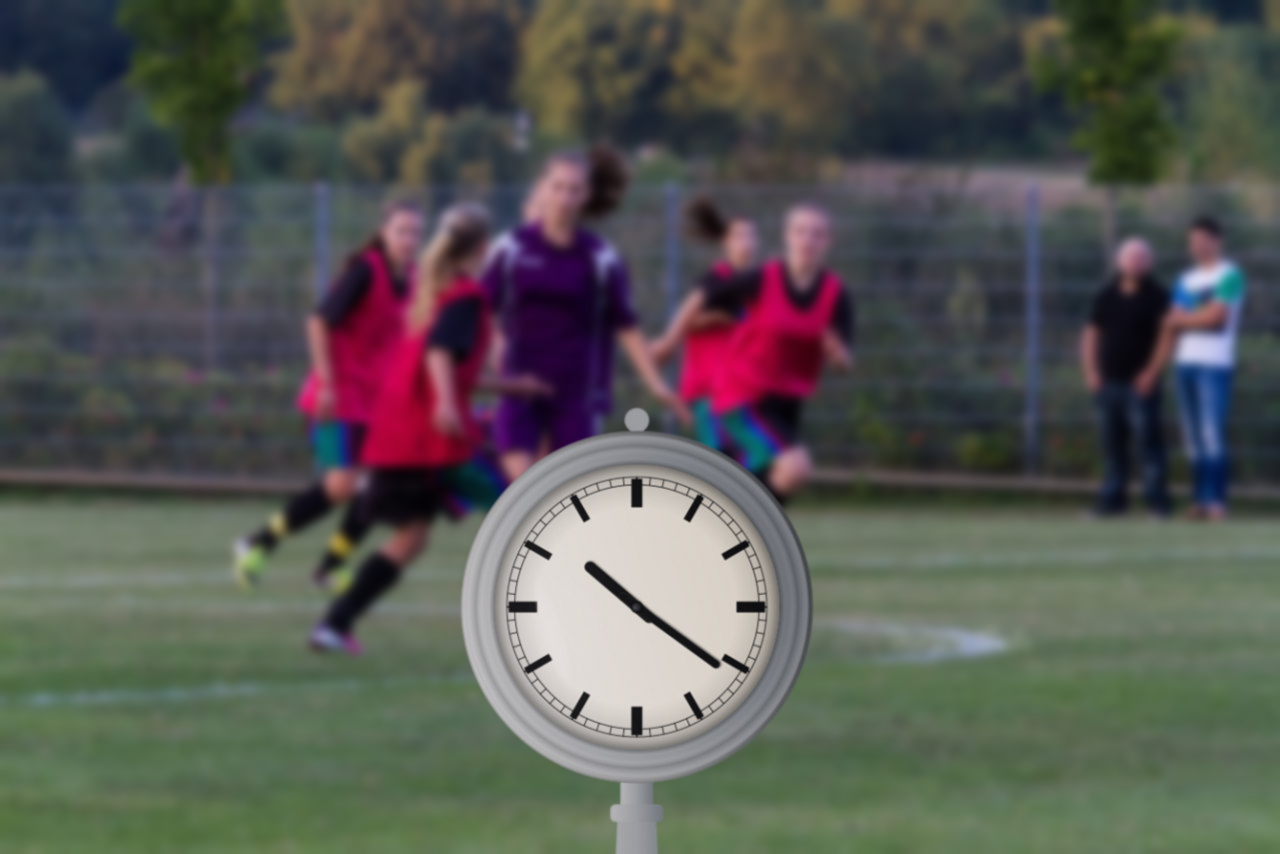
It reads 10h21
